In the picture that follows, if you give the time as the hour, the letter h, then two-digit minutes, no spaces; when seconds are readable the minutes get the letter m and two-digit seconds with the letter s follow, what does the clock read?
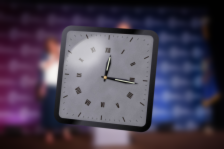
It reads 12h16
